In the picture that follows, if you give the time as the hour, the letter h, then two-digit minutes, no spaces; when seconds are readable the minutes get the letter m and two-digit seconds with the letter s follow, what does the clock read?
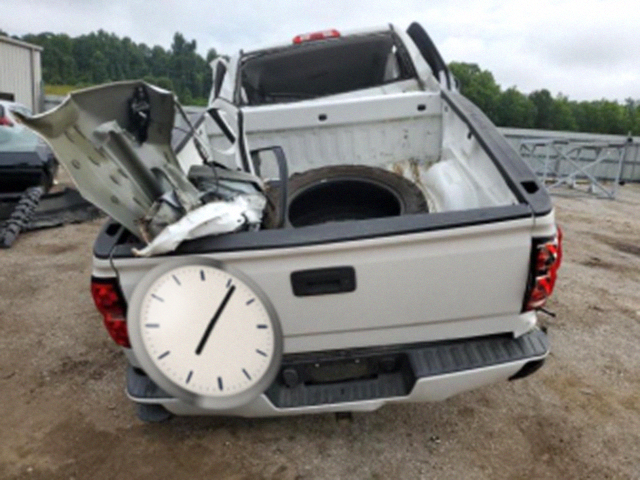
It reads 7h06
